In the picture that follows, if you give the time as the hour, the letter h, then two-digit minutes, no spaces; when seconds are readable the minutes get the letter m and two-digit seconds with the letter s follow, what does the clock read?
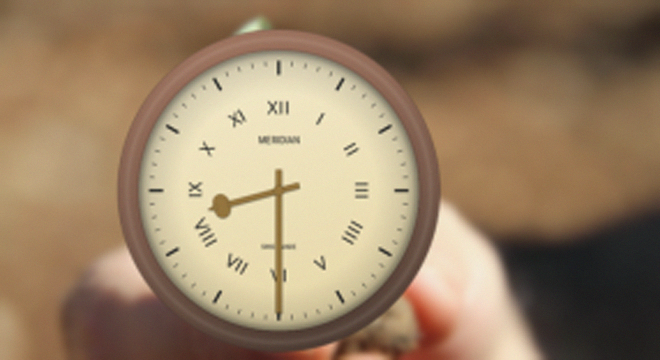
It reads 8h30
